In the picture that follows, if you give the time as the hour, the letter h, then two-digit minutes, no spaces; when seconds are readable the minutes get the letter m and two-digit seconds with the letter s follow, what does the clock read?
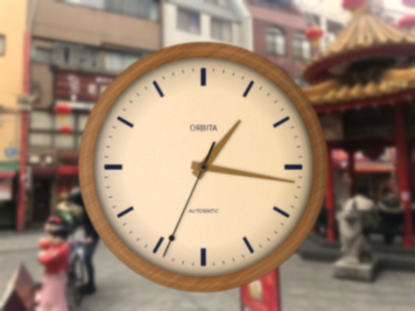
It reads 1h16m34s
